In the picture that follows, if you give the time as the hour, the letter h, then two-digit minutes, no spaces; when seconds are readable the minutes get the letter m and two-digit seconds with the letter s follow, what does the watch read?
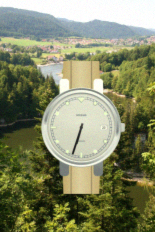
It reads 6h33
